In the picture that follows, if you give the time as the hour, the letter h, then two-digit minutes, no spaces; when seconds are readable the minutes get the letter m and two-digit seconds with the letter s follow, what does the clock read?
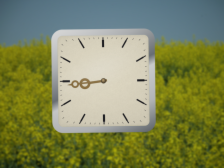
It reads 8h44
